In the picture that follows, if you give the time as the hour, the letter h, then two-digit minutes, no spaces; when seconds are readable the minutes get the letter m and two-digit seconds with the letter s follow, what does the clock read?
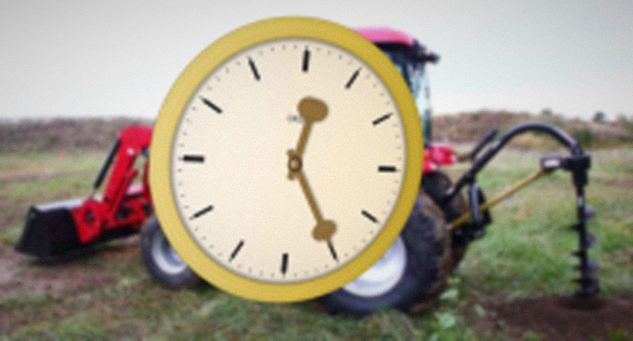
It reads 12h25
